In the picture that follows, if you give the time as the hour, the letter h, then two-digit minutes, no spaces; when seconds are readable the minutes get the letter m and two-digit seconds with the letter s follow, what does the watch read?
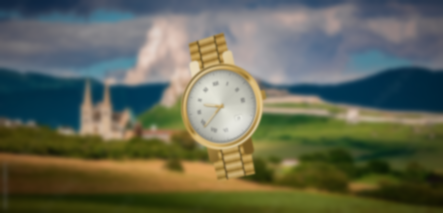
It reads 9h39
